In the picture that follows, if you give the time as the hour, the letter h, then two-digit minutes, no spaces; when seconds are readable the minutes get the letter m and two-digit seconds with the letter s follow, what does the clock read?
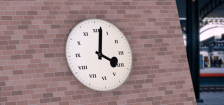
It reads 4h02
